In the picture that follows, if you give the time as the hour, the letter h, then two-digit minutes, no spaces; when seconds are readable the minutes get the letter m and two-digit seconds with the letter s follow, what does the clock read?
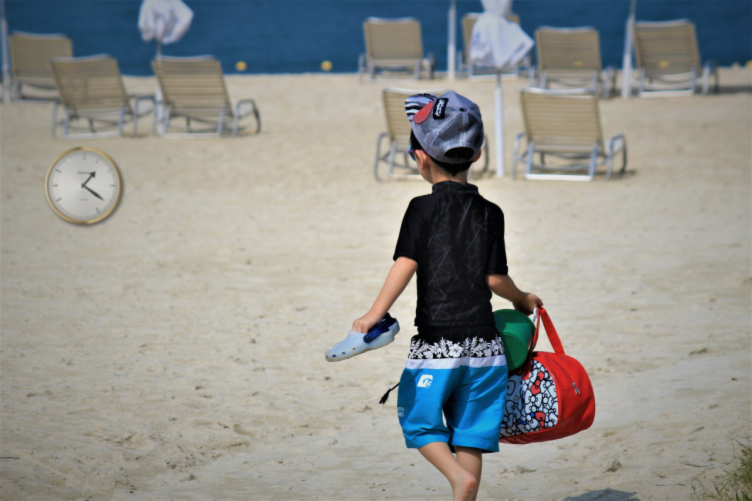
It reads 1h21
